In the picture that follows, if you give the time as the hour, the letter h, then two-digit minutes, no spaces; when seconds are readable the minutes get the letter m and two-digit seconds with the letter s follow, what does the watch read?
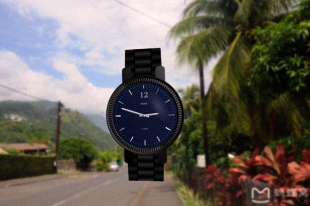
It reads 2h48
